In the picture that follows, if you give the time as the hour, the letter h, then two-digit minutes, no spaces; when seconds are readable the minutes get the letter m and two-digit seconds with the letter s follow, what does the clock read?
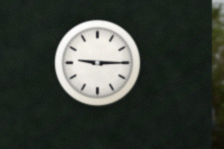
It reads 9h15
